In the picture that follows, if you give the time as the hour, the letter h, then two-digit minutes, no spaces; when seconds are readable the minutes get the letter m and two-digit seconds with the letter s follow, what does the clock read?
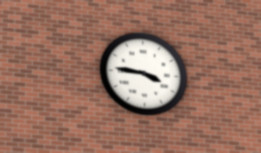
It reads 3h46
